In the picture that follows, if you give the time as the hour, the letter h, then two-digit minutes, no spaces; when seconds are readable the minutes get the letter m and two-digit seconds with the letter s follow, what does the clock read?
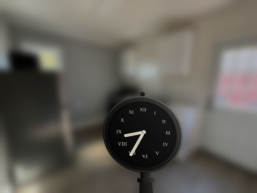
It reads 8h35
